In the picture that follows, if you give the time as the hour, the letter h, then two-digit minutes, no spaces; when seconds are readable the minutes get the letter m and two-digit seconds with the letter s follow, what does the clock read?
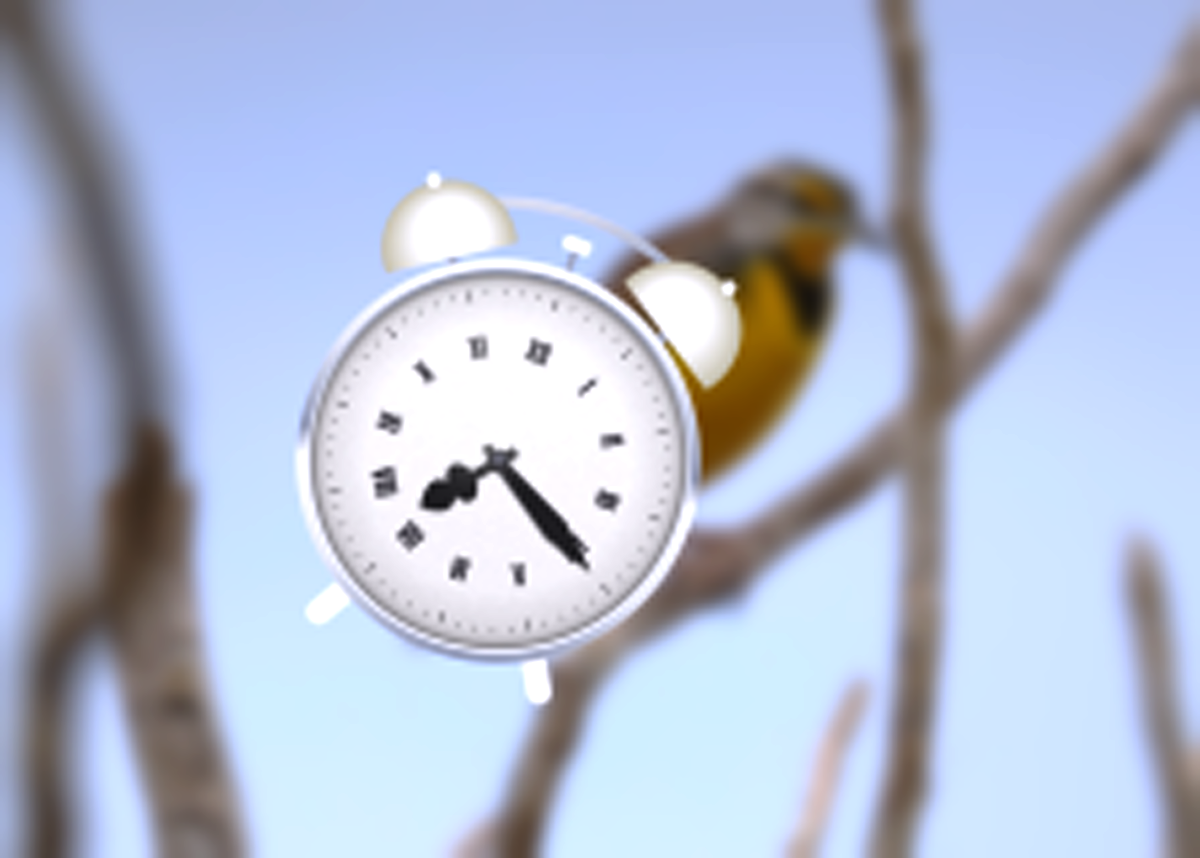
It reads 7h20
